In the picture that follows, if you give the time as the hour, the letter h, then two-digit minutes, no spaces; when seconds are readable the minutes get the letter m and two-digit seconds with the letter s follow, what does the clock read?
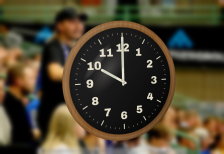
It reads 10h00
